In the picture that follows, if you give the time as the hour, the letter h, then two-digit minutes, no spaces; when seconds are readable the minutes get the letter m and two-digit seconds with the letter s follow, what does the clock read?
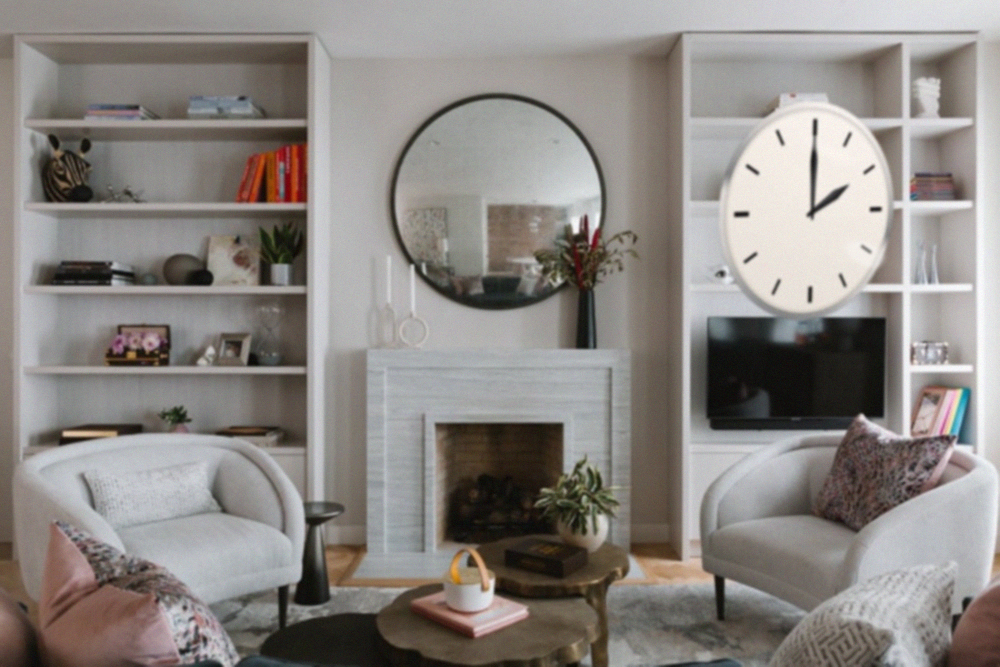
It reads 2h00
